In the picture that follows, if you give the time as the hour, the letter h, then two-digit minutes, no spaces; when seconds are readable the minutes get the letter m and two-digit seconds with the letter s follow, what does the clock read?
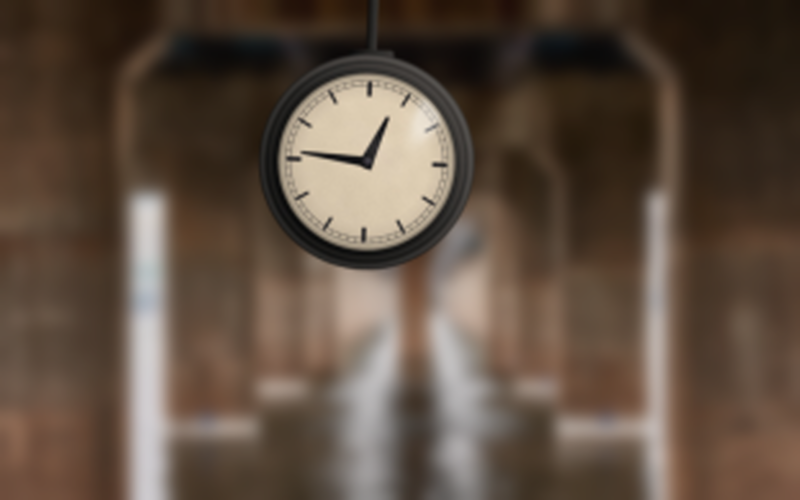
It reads 12h46
